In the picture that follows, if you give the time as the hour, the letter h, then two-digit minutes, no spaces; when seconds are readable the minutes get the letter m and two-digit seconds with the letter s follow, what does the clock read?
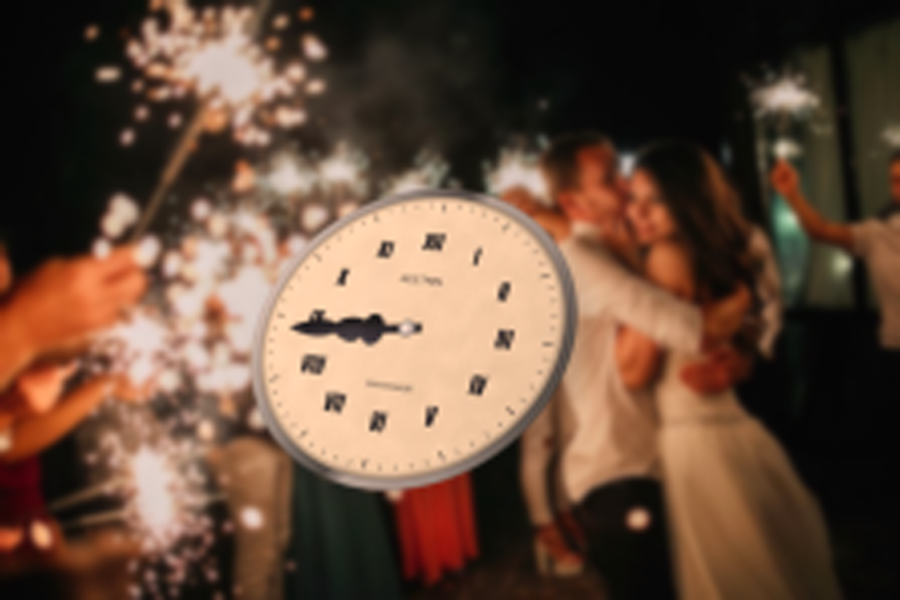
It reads 8h44
